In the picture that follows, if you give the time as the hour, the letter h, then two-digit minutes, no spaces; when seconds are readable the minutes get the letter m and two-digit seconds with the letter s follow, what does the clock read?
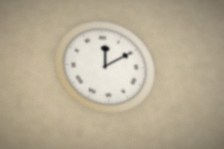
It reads 12h10
